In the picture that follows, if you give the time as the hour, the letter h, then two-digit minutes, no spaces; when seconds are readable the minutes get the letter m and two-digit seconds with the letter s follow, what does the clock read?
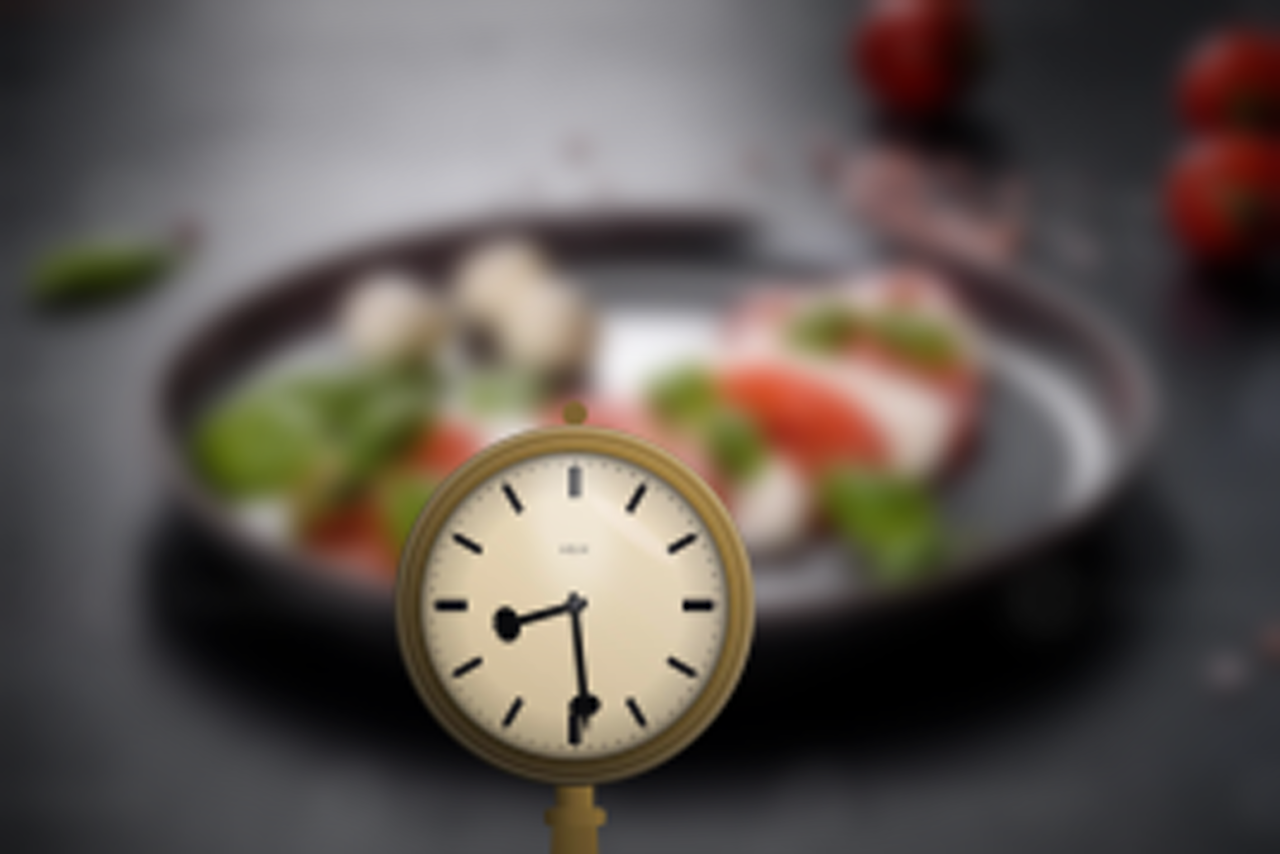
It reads 8h29
